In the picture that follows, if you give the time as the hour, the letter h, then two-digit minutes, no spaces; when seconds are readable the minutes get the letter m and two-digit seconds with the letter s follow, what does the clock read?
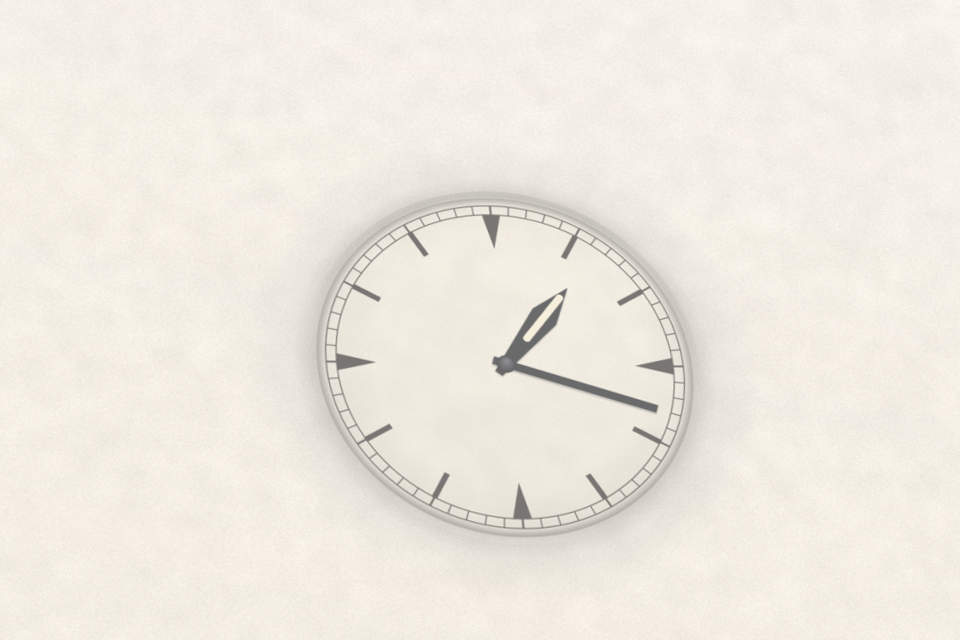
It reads 1h18
